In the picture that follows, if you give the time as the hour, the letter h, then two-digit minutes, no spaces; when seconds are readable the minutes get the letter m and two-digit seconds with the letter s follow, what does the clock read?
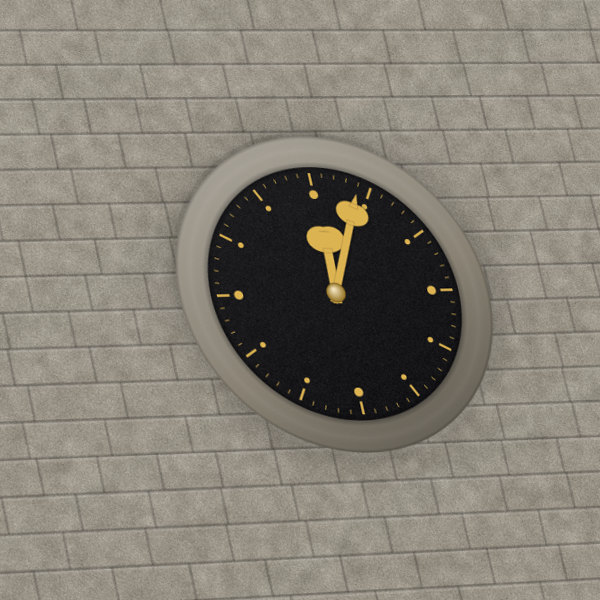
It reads 12h04
